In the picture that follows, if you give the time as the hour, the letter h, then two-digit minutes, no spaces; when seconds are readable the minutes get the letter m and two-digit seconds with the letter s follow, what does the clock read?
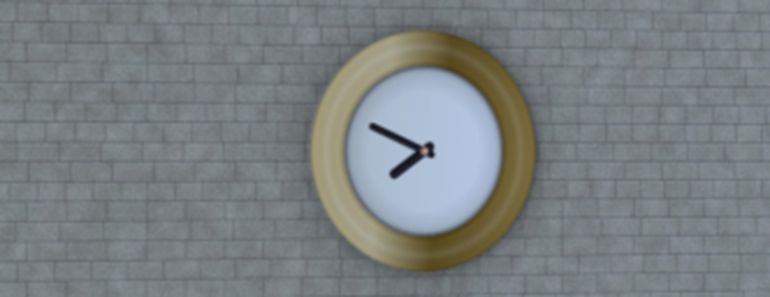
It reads 7h49
